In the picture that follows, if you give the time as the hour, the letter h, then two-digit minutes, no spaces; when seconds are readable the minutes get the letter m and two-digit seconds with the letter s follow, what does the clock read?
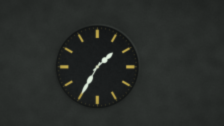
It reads 1h35
